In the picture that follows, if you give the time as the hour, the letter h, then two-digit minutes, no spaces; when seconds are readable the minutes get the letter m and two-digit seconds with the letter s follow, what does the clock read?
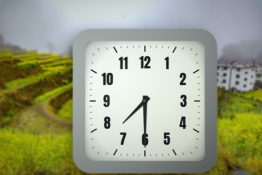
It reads 7h30
